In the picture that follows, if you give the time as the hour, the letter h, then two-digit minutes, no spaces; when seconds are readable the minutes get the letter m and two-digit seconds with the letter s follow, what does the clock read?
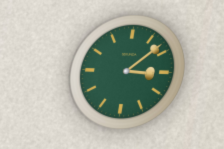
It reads 3h08
